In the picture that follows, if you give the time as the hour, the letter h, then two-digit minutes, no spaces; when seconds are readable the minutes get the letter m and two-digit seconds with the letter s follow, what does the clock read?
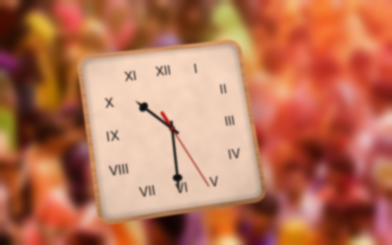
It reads 10h30m26s
